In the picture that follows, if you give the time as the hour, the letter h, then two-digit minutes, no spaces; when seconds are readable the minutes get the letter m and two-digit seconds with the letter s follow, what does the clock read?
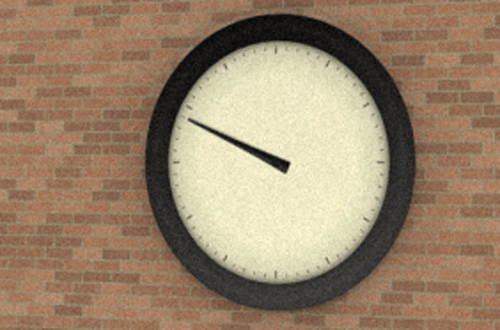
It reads 9h49
